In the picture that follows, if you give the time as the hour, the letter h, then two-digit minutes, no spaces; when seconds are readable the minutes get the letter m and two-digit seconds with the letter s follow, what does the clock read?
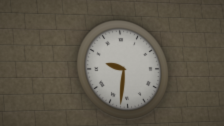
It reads 9h32
